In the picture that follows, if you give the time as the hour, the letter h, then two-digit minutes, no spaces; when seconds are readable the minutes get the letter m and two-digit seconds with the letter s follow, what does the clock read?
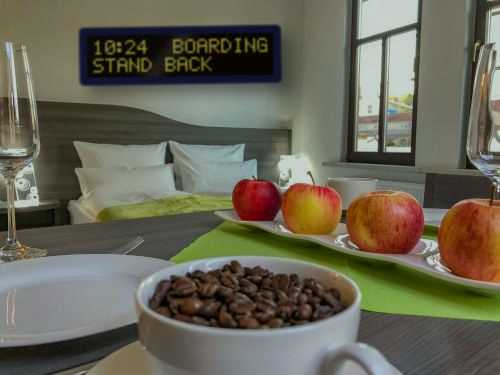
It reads 10h24
